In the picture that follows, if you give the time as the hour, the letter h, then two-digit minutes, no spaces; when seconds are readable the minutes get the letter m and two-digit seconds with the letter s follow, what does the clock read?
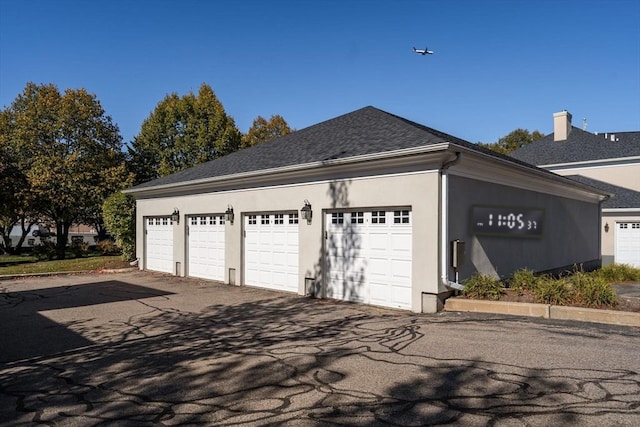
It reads 11h05
